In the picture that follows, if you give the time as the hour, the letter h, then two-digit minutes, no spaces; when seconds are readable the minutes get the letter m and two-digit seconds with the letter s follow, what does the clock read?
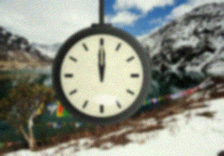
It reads 12h00
